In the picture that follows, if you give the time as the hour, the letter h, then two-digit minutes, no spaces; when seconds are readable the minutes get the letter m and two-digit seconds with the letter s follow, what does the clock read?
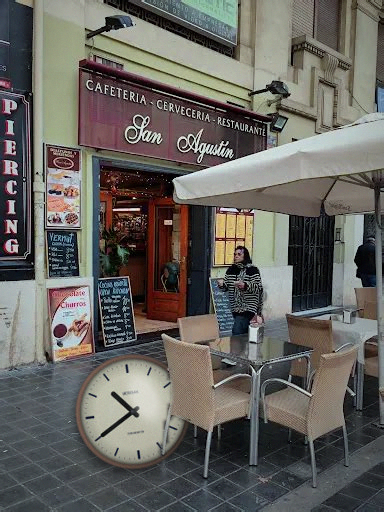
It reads 10h40
